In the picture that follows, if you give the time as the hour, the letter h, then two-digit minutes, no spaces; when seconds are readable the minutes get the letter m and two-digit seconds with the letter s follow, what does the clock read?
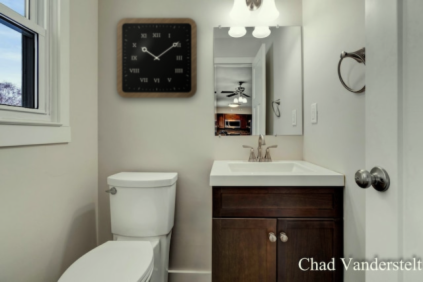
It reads 10h09
